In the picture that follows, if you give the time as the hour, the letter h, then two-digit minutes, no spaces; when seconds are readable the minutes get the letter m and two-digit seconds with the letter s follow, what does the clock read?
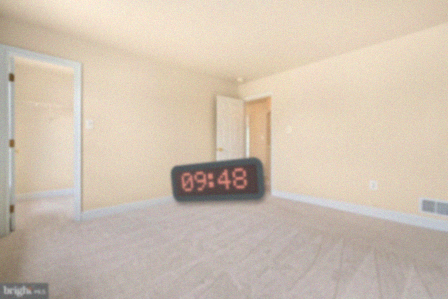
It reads 9h48
